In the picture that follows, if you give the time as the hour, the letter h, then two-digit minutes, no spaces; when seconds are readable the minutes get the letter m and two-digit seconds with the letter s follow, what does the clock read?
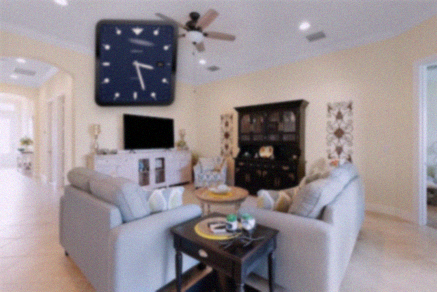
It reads 3h27
